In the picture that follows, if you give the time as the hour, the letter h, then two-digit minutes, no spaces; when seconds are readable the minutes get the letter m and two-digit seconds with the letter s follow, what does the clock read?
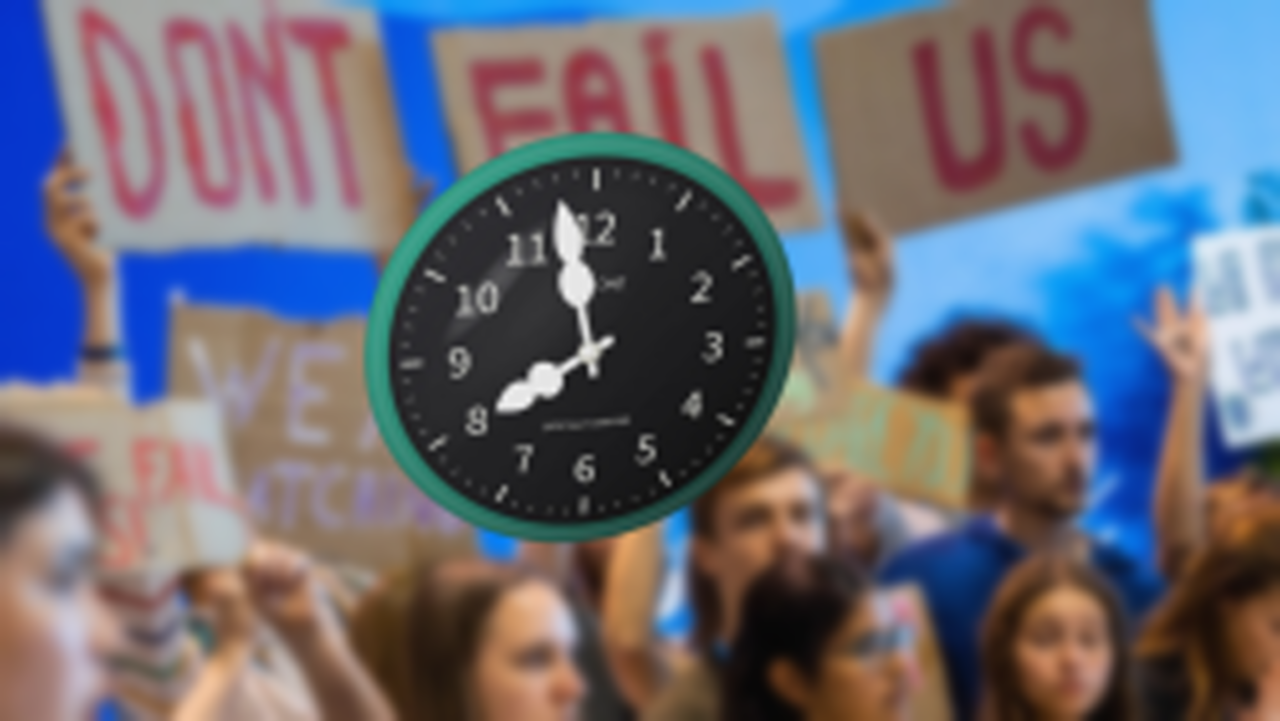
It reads 7h58
